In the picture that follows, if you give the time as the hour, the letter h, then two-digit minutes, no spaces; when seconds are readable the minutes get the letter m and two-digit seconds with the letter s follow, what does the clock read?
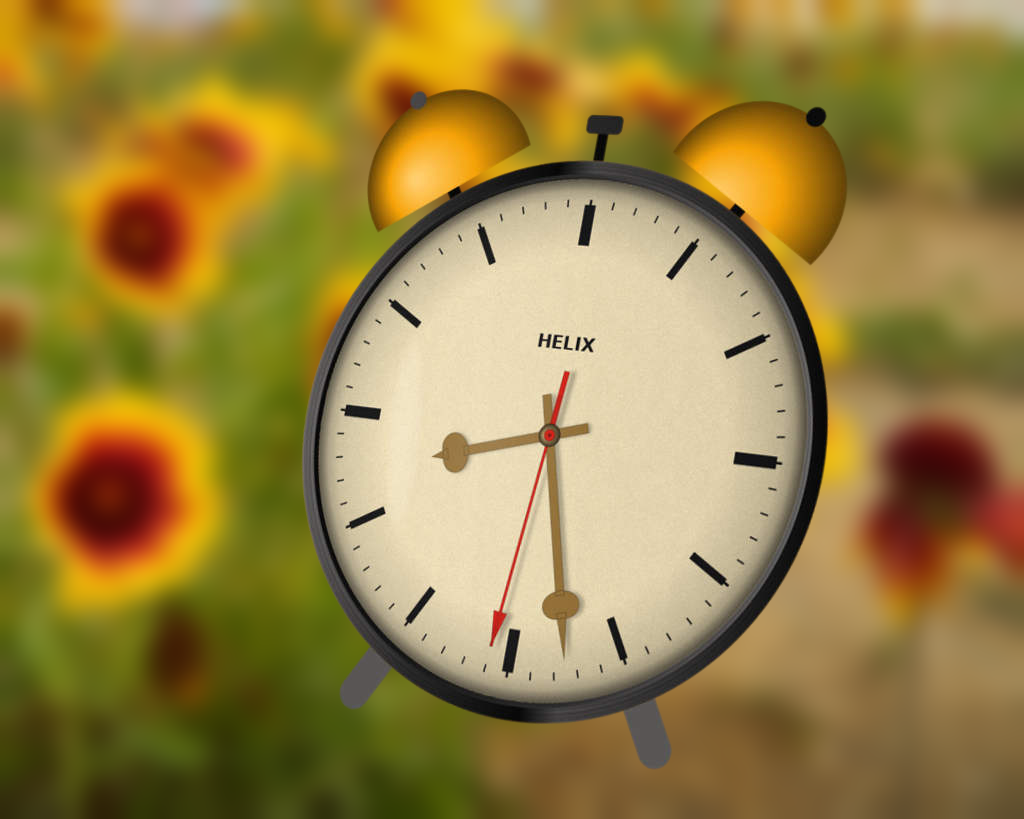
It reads 8h27m31s
